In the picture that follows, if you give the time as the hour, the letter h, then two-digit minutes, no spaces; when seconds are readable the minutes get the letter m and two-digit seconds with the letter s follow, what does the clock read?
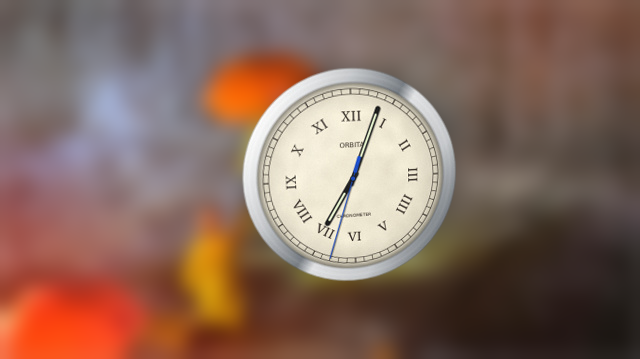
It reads 7h03m33s
